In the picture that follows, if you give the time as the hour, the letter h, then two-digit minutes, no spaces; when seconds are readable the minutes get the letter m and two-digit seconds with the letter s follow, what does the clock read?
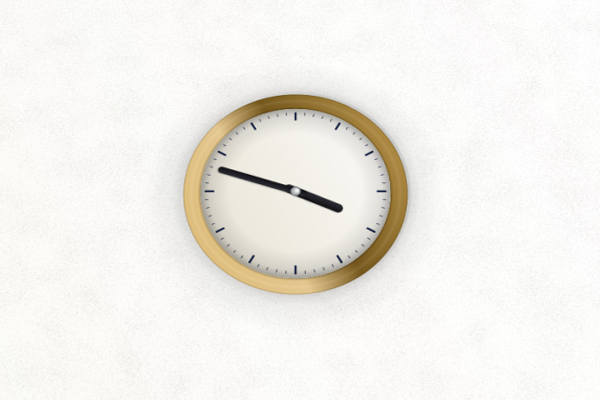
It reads 3h48
